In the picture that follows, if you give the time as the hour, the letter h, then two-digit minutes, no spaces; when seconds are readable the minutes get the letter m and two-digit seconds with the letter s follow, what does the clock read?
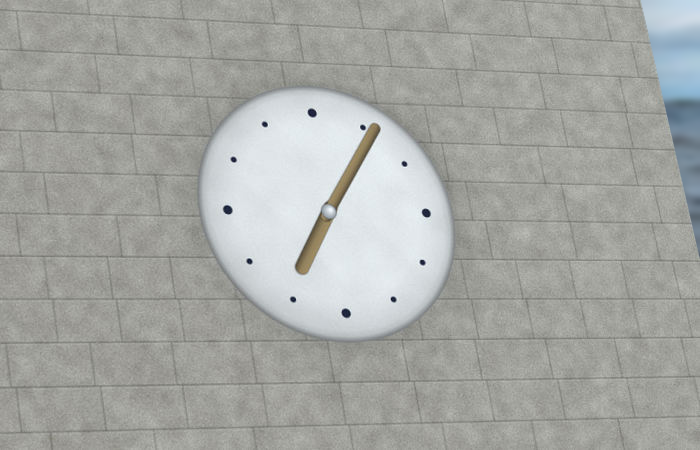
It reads 7h06
